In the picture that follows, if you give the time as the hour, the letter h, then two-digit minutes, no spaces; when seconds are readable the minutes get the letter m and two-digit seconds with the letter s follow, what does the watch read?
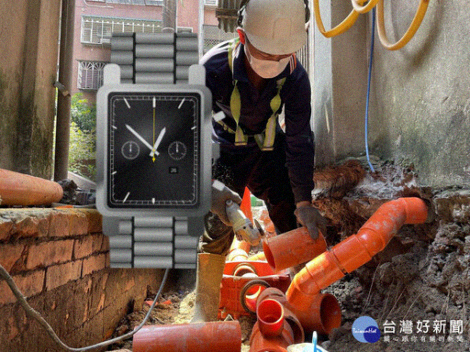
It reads 12h52
